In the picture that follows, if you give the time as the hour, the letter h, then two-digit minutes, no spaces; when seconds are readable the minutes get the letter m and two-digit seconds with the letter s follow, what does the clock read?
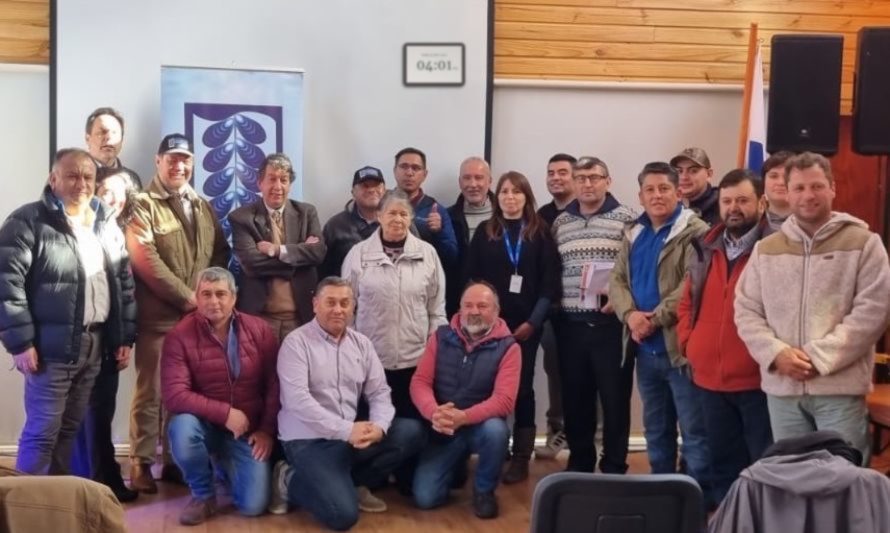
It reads 4h01
